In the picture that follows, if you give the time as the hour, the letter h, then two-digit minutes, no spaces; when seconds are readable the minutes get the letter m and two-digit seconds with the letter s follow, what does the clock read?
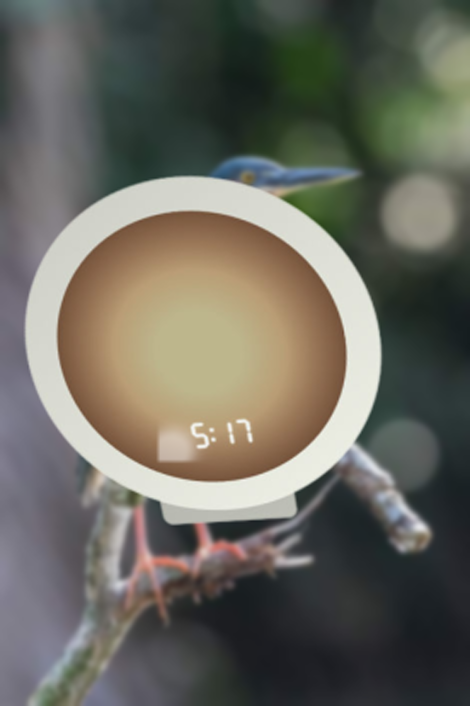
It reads 5h17
